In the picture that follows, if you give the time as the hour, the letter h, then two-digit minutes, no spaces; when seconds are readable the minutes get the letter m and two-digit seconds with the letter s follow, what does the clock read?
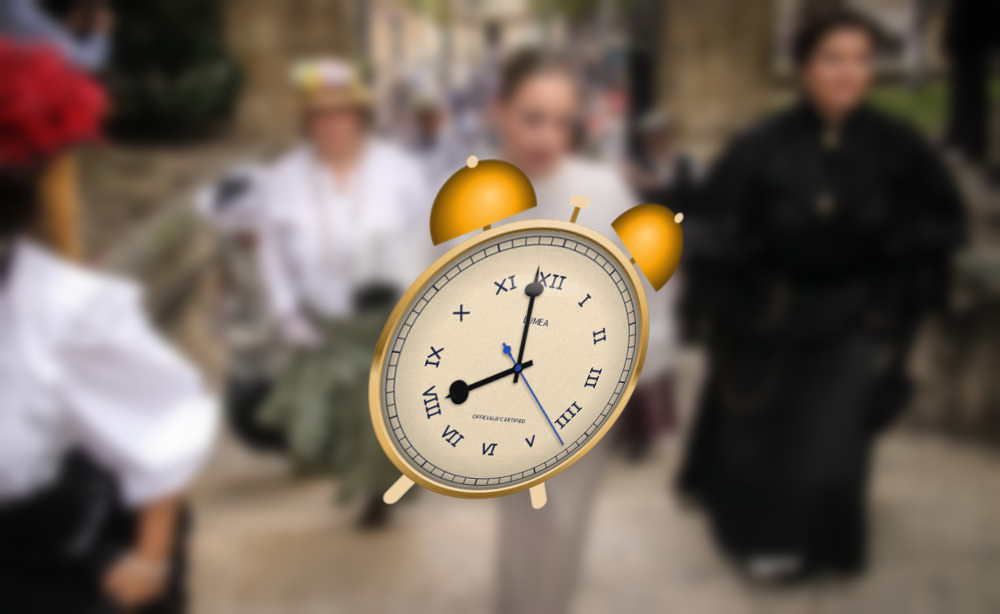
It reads 7h58m22s
